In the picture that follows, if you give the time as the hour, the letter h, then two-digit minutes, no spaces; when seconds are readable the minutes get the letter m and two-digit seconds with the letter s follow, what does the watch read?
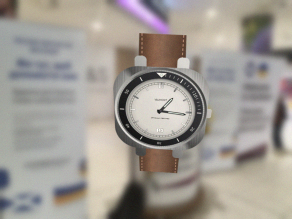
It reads 1h16
